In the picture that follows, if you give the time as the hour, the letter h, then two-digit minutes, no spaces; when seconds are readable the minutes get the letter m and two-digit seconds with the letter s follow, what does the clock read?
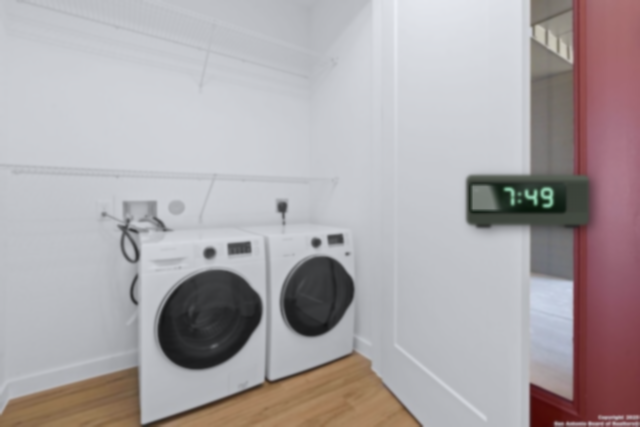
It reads 7h49
